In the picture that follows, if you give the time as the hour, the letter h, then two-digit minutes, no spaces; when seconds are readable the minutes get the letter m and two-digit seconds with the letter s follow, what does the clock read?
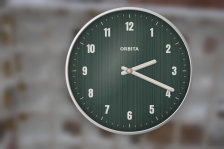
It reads 2h19
